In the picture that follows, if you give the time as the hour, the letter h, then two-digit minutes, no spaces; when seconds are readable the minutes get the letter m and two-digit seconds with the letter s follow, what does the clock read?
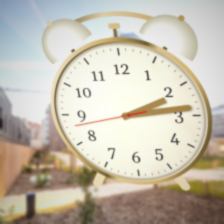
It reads 2h13m43s
